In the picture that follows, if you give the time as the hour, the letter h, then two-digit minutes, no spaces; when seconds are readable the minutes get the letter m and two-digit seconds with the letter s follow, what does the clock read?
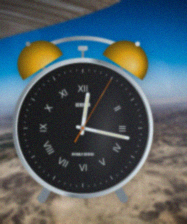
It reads 12h17m05s
